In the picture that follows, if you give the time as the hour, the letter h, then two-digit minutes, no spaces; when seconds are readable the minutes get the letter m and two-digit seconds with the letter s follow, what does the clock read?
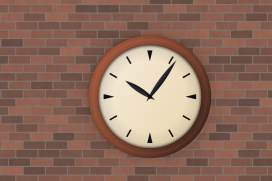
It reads 10h06
